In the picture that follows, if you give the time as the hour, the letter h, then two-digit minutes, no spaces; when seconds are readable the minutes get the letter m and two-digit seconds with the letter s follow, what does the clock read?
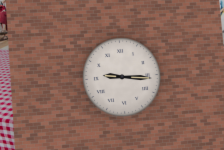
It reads 9h16
